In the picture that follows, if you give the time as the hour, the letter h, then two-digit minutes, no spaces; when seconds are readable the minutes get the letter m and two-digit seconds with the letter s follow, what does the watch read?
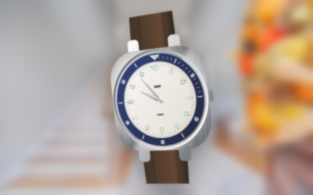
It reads 9h54
